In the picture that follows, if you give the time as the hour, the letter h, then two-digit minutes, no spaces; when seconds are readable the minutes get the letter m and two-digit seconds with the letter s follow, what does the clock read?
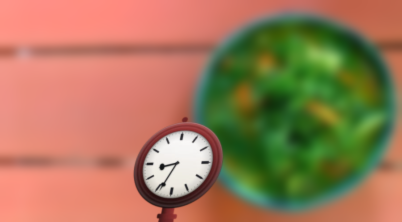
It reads 8h34
